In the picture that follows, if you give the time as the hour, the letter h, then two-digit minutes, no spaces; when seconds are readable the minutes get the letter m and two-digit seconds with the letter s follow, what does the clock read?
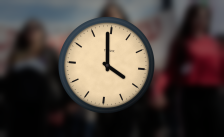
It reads 3h59
